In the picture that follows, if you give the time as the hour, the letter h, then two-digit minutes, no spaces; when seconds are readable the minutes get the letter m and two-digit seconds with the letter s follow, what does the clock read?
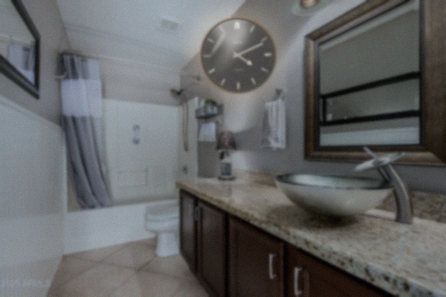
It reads 4h11
